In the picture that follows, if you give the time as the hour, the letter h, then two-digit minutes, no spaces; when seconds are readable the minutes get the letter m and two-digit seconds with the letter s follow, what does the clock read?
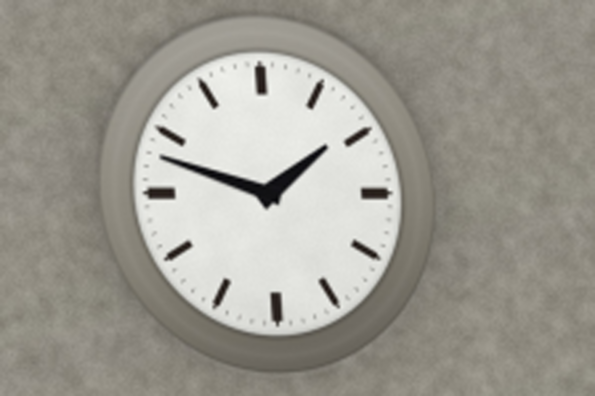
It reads 1h48
